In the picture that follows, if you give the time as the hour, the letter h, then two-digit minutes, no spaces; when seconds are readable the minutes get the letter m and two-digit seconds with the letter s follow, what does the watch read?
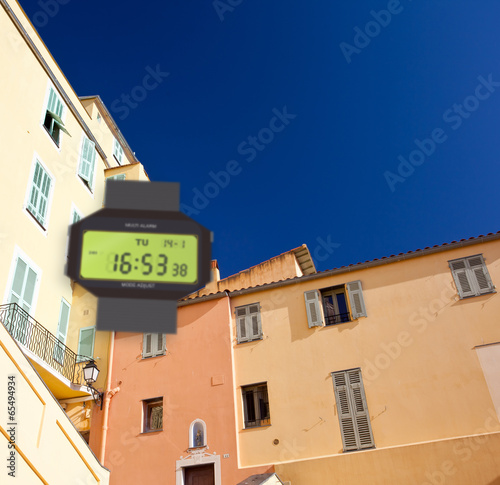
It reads 16h53m38s
